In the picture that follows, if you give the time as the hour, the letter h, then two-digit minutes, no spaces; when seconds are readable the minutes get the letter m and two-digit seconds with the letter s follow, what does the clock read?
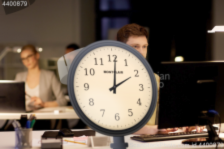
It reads 2h01
